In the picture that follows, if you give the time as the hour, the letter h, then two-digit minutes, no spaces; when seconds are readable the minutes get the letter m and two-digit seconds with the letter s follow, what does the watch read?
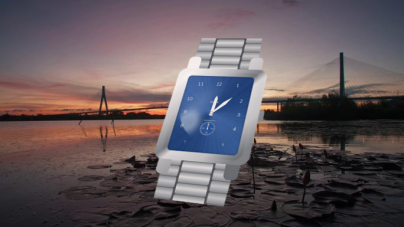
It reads 12h07
